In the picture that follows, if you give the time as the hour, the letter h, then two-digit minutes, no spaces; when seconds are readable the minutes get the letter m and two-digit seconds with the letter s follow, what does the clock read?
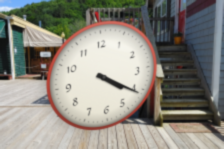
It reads 4h21
